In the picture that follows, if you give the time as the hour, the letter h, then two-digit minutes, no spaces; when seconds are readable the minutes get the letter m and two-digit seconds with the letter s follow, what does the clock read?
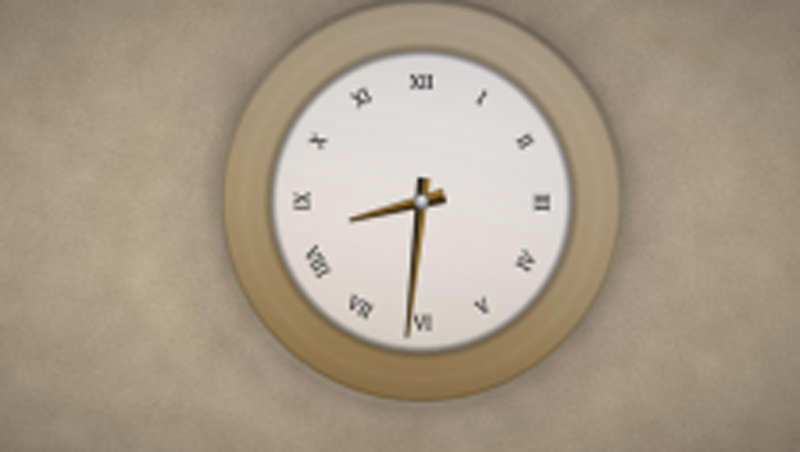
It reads 8h31
